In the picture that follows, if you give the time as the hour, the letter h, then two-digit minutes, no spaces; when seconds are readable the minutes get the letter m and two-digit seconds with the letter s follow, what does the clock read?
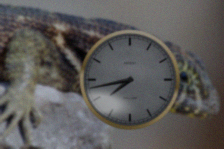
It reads 7h43
